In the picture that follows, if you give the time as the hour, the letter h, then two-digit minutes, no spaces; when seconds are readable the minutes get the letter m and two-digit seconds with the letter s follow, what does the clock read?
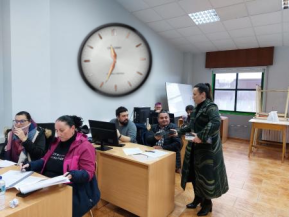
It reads 11h34
